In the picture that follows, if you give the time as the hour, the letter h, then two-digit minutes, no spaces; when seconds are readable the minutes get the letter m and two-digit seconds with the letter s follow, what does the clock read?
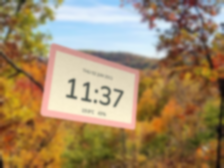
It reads 11h37
